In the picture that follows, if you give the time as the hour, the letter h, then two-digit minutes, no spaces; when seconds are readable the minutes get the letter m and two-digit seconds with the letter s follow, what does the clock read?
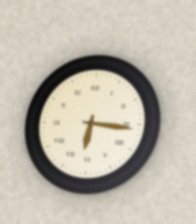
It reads 6h16
